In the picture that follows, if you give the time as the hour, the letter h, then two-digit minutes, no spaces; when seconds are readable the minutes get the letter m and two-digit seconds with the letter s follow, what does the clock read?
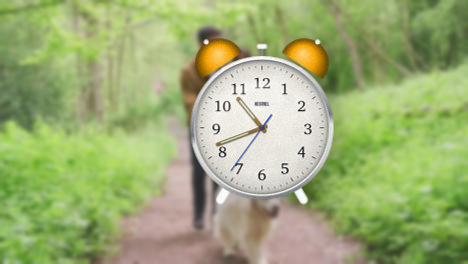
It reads 10h41m36s
